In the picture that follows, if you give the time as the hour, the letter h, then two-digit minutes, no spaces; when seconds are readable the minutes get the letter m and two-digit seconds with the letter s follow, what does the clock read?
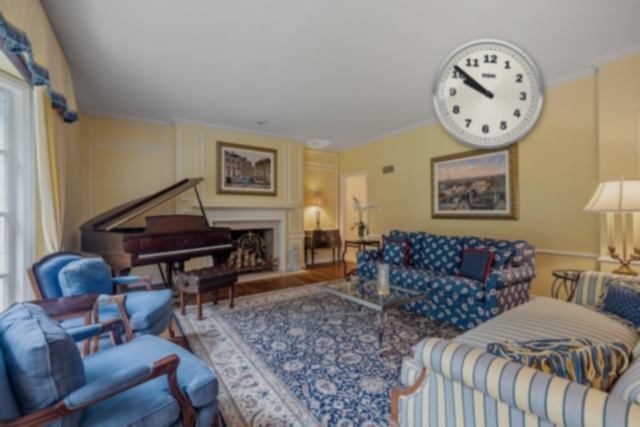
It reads 9h51
